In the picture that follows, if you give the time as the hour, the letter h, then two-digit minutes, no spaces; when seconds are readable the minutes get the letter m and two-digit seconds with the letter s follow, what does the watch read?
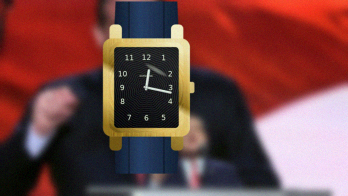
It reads 12h17
